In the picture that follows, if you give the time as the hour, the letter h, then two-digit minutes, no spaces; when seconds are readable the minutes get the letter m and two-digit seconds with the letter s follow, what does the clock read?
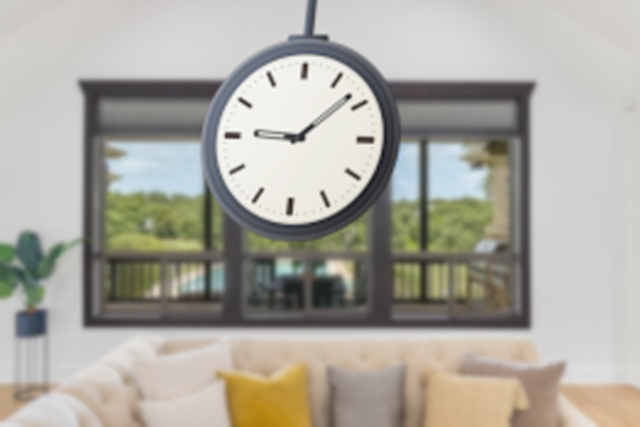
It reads 9h08
